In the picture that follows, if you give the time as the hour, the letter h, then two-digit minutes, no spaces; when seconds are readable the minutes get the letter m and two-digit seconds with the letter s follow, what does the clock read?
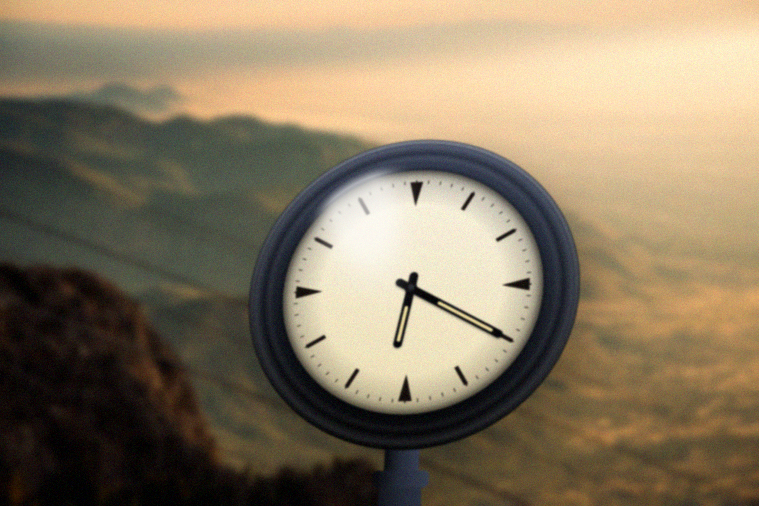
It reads 6h20
